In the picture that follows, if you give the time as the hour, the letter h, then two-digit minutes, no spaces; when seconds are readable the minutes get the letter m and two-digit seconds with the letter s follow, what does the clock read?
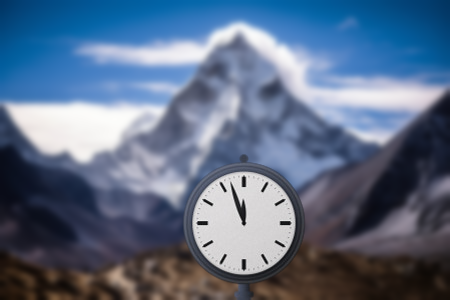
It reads 11h57
